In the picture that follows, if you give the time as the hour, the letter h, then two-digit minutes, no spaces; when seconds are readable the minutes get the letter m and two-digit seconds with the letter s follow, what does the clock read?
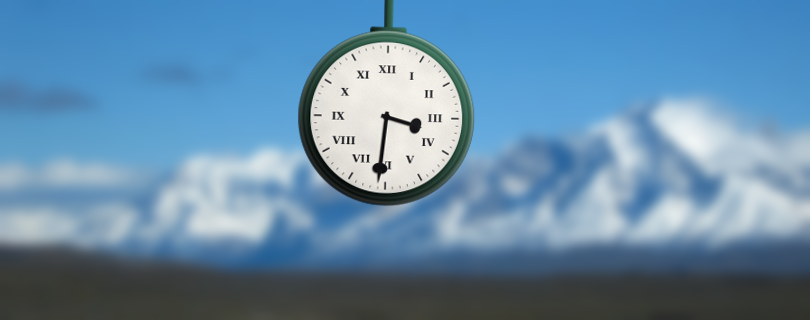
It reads 3h31
